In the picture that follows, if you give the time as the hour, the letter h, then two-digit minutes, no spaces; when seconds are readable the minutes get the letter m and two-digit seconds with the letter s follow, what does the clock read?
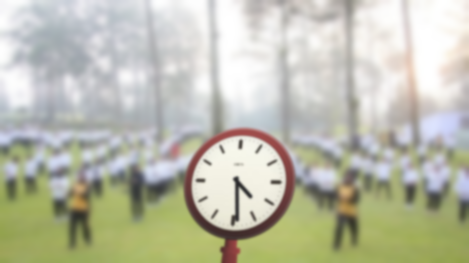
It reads 4h29
